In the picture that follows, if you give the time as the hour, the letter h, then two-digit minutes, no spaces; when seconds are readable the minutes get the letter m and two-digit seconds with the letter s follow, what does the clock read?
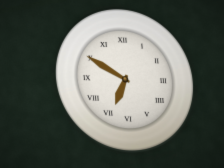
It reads 6h50
